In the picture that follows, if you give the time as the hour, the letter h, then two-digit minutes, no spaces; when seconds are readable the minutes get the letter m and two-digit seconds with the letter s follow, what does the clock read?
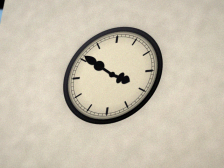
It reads 3h51
